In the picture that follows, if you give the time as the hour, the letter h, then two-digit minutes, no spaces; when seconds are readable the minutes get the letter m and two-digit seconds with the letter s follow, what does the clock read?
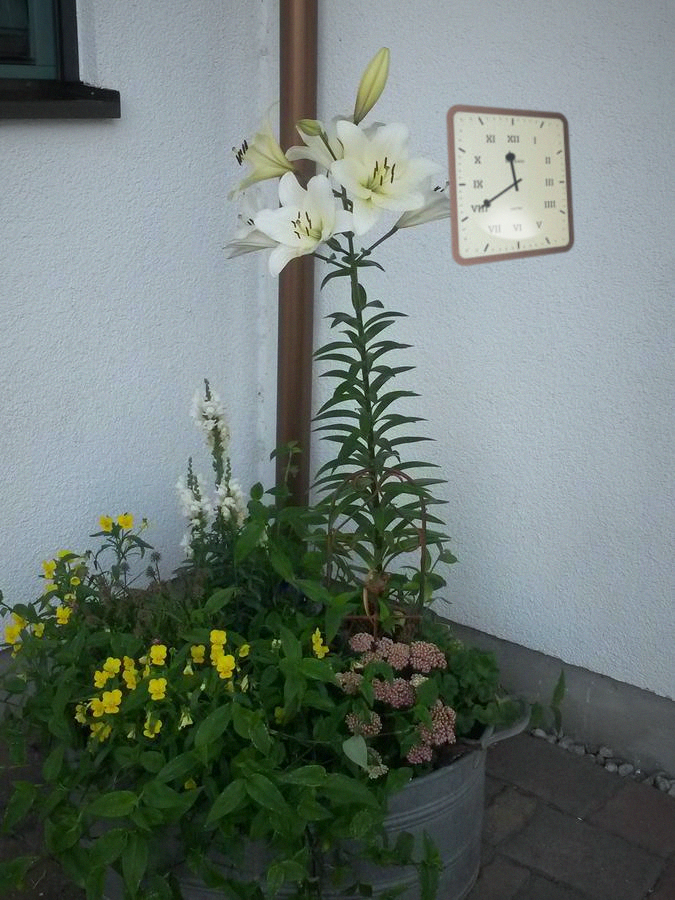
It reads 11h40
